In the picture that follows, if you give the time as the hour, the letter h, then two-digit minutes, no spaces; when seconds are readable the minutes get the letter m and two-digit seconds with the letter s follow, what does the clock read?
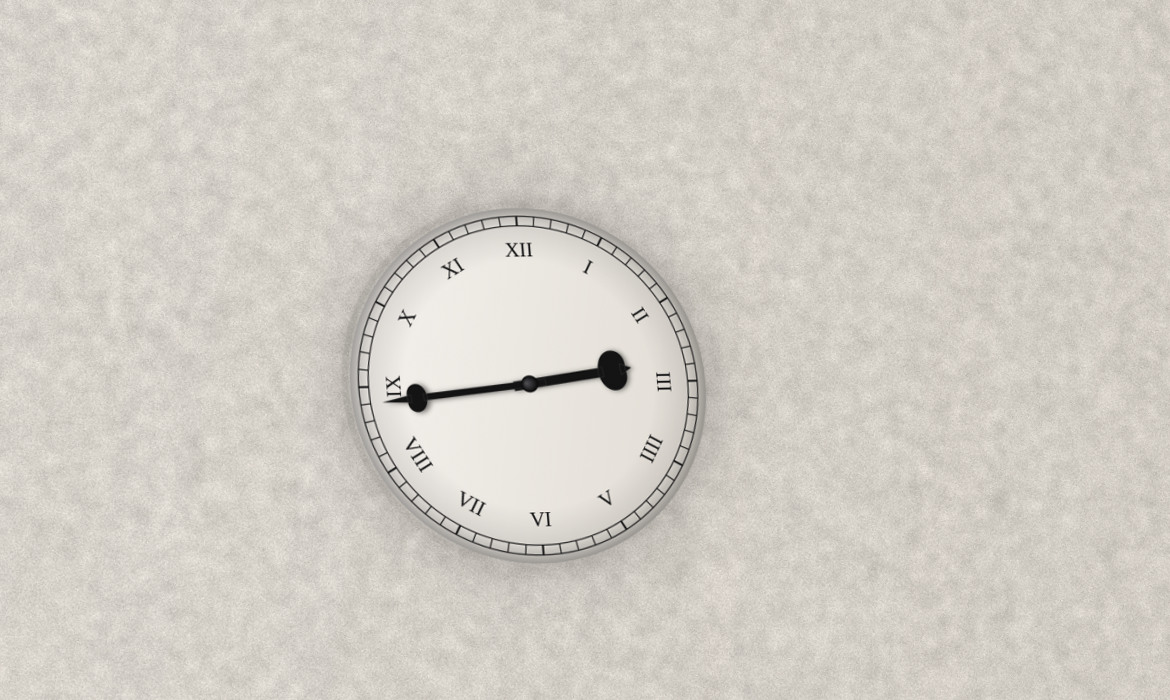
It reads 2h44
